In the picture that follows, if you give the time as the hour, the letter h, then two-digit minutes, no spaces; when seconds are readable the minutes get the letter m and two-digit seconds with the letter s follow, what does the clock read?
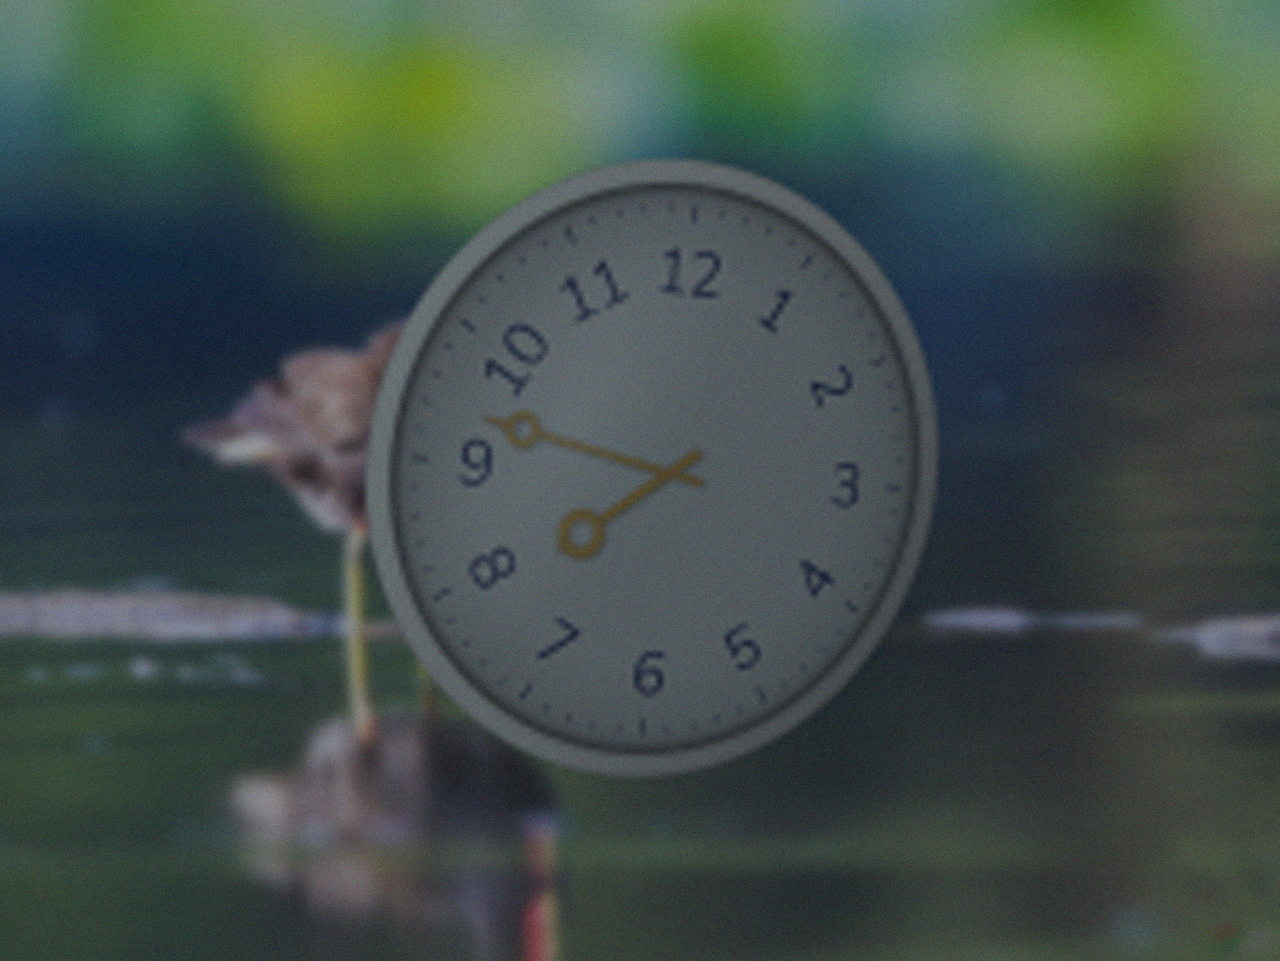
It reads 7h47
